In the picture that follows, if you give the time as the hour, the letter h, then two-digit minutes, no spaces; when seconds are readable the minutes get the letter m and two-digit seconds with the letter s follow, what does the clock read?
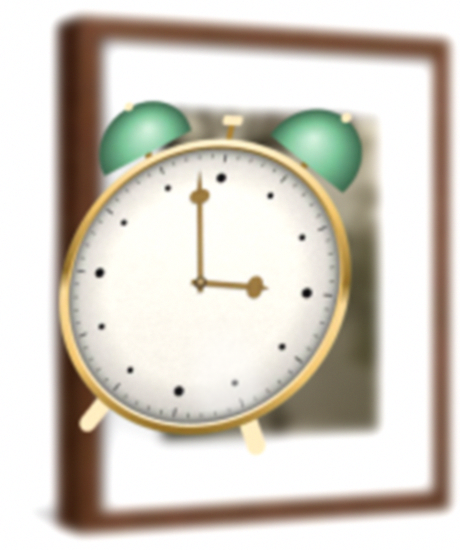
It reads 2h58
